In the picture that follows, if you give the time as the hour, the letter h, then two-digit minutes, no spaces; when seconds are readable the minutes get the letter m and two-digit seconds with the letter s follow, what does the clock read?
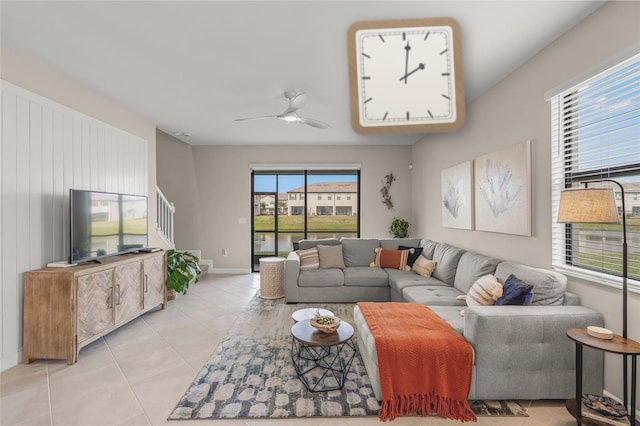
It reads 2h01
